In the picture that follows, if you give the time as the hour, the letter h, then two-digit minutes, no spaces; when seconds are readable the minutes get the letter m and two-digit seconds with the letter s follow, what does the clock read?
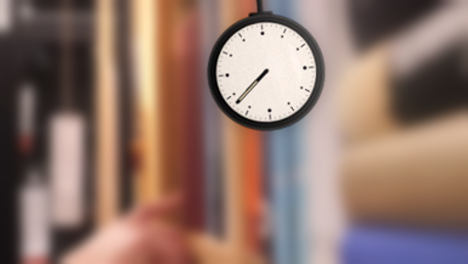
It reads 7h38
